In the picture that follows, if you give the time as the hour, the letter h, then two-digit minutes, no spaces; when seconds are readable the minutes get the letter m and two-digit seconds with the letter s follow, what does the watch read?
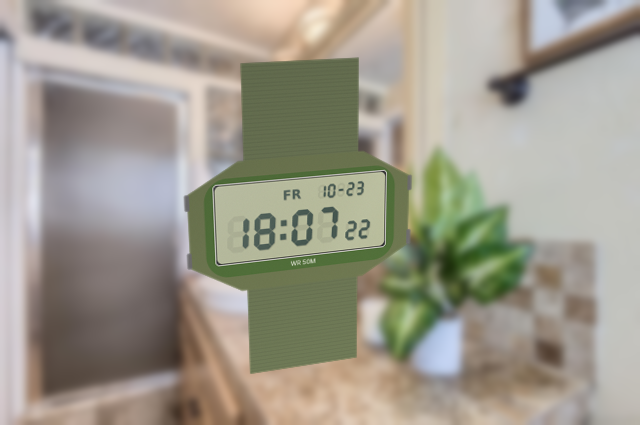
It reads 18h07m22s
